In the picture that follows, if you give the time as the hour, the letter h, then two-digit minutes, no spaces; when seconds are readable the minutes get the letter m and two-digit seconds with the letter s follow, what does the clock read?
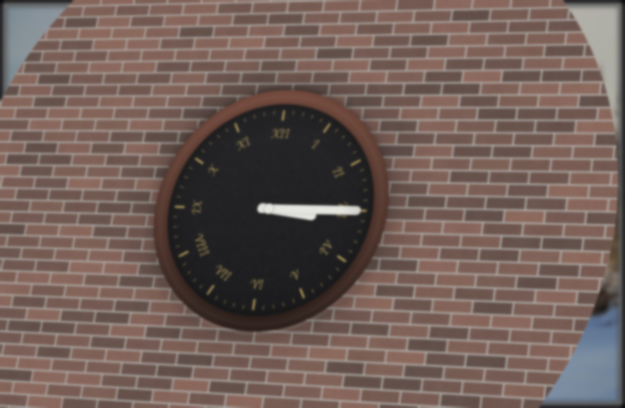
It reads 3h15
